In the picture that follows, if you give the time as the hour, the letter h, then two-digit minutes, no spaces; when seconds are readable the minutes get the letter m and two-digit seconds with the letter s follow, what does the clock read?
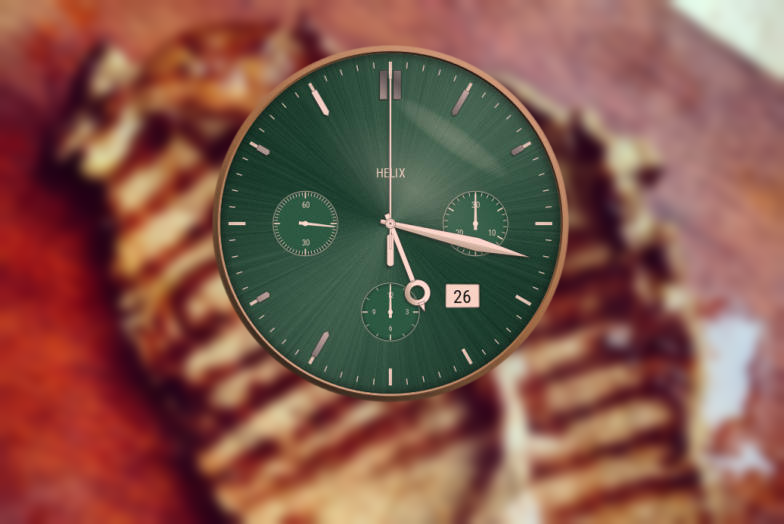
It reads 5h17m16s
